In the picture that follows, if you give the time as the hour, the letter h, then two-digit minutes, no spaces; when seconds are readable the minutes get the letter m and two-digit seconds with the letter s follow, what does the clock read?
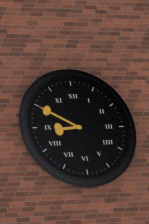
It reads 8h50
